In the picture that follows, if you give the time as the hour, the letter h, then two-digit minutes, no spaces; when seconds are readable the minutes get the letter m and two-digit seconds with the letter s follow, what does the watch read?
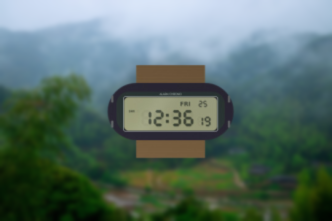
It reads 12h36m19s
